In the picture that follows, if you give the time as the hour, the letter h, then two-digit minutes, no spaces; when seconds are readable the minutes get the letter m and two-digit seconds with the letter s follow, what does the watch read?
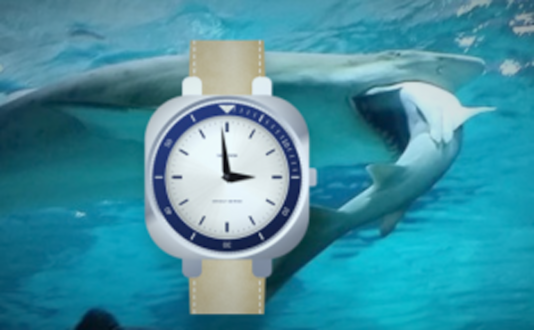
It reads 2h59
